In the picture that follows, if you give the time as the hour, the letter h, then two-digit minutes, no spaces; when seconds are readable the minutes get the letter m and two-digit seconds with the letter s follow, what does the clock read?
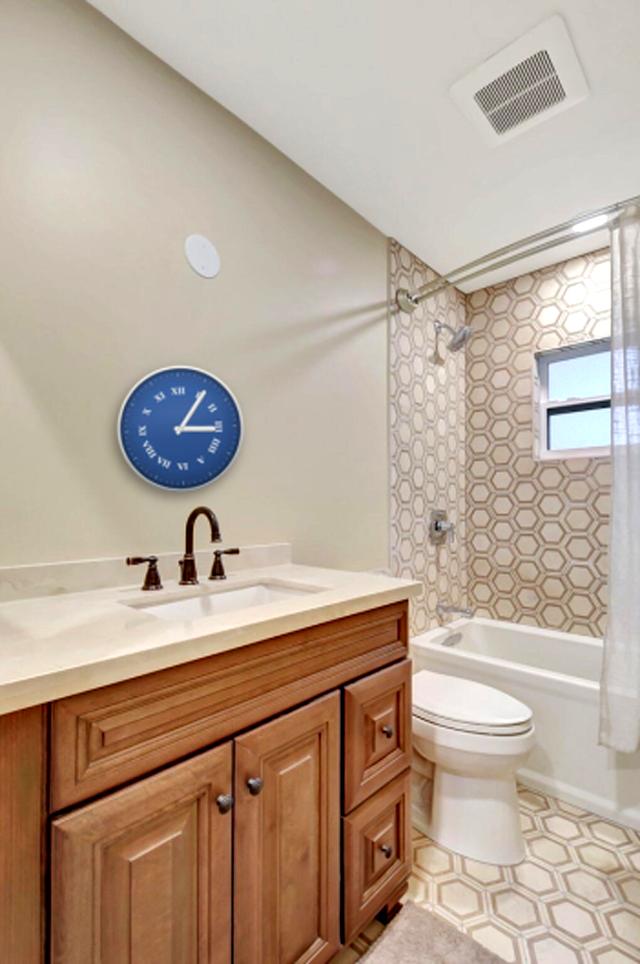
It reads 3h06
